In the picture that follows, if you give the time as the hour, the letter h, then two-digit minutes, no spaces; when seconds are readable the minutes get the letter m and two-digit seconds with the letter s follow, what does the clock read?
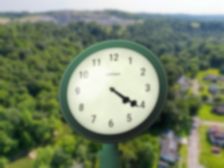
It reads 4h21
